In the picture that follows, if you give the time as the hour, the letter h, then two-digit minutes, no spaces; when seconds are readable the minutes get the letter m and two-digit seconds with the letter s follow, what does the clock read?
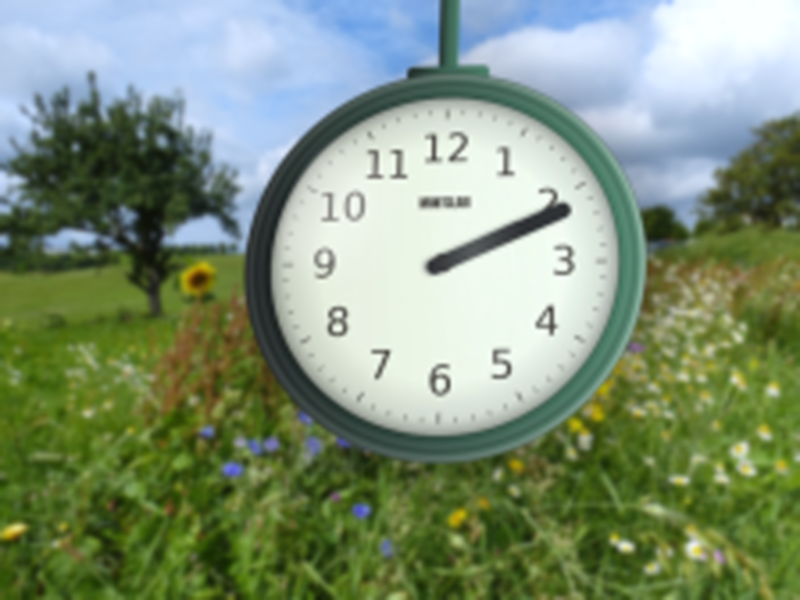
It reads 2h11
